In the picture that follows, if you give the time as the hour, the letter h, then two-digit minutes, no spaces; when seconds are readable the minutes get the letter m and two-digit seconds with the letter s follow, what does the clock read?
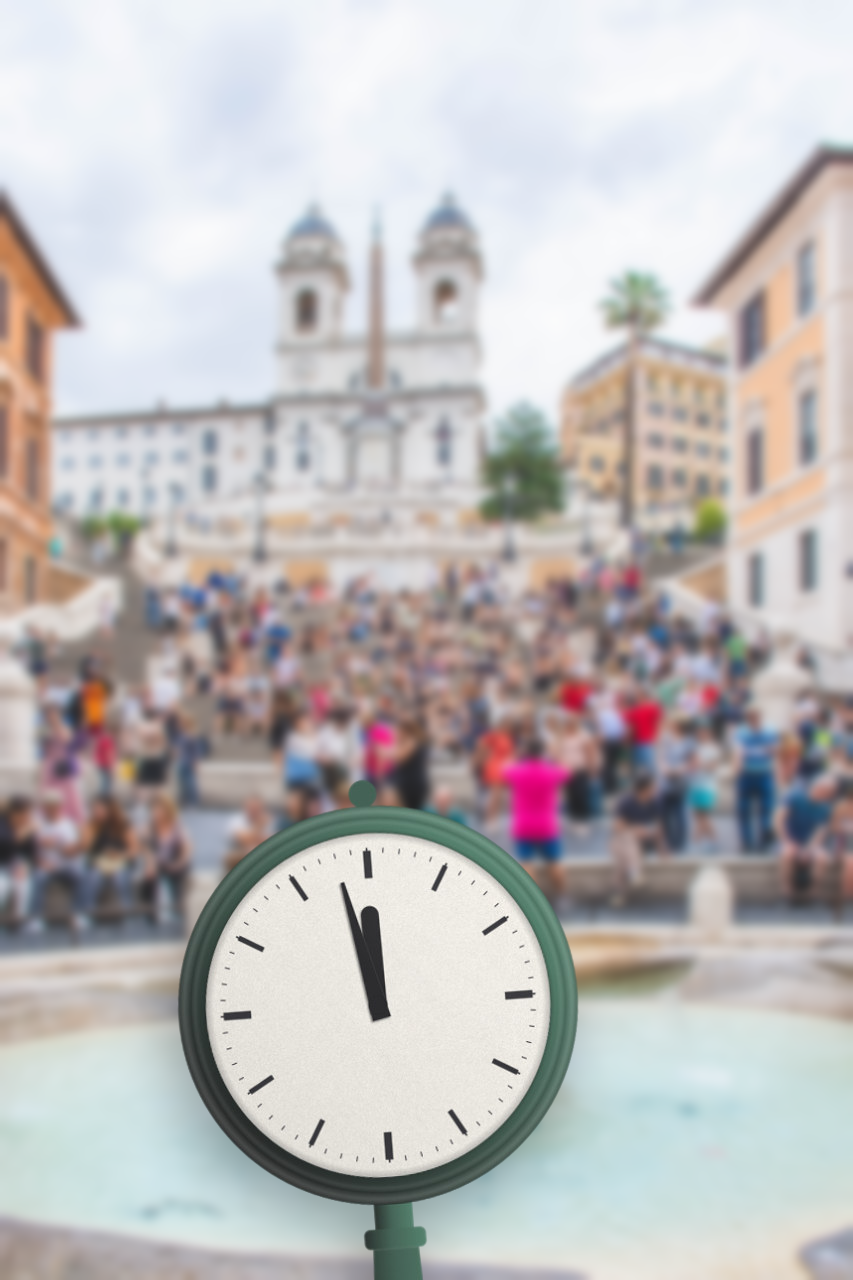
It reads 11h58
